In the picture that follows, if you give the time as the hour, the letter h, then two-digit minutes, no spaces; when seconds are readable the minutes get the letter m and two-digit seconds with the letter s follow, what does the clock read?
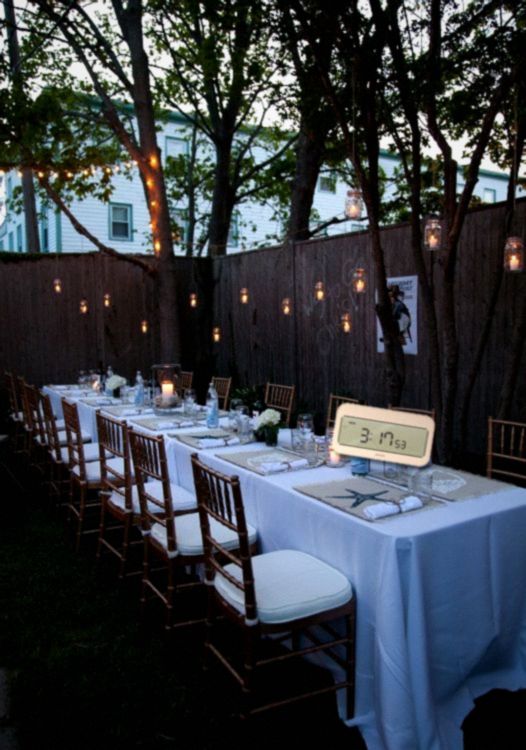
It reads 3h17
